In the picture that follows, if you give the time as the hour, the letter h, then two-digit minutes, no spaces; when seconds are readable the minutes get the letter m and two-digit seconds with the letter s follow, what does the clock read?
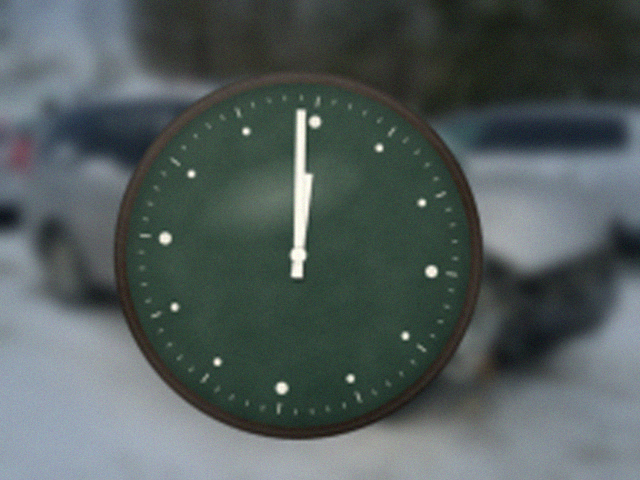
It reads 11h59
